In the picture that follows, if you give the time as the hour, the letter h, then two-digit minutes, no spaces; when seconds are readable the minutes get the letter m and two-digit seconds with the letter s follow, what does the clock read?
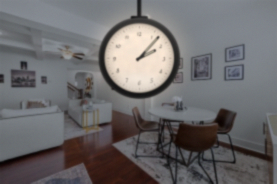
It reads 2h07
